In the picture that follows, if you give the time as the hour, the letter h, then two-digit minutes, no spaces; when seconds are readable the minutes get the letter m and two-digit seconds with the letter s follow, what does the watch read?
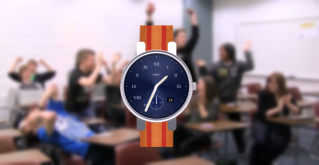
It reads 1h34
